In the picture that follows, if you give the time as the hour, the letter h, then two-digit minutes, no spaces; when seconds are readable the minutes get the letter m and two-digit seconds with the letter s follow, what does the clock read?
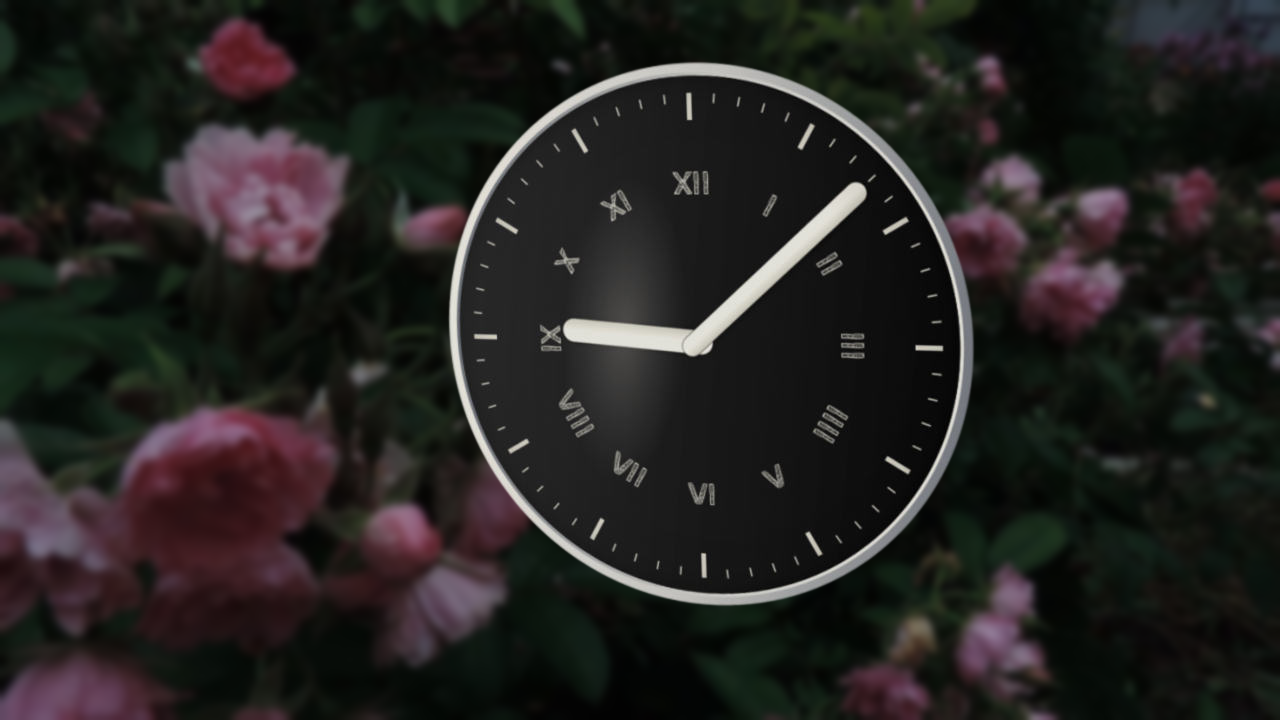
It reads 9h08
